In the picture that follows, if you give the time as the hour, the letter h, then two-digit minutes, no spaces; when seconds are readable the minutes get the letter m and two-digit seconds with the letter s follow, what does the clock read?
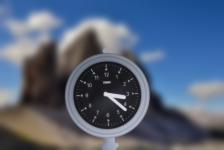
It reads 3h22
